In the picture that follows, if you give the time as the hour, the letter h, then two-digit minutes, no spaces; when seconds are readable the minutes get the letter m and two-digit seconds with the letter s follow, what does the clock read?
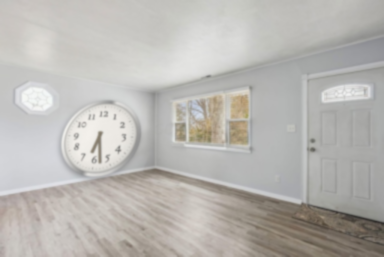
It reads 6h28
